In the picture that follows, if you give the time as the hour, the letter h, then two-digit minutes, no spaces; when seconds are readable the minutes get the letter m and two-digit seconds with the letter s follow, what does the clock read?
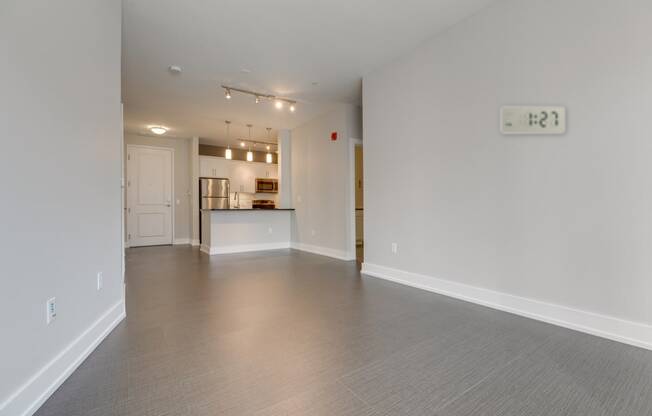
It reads 1h27
